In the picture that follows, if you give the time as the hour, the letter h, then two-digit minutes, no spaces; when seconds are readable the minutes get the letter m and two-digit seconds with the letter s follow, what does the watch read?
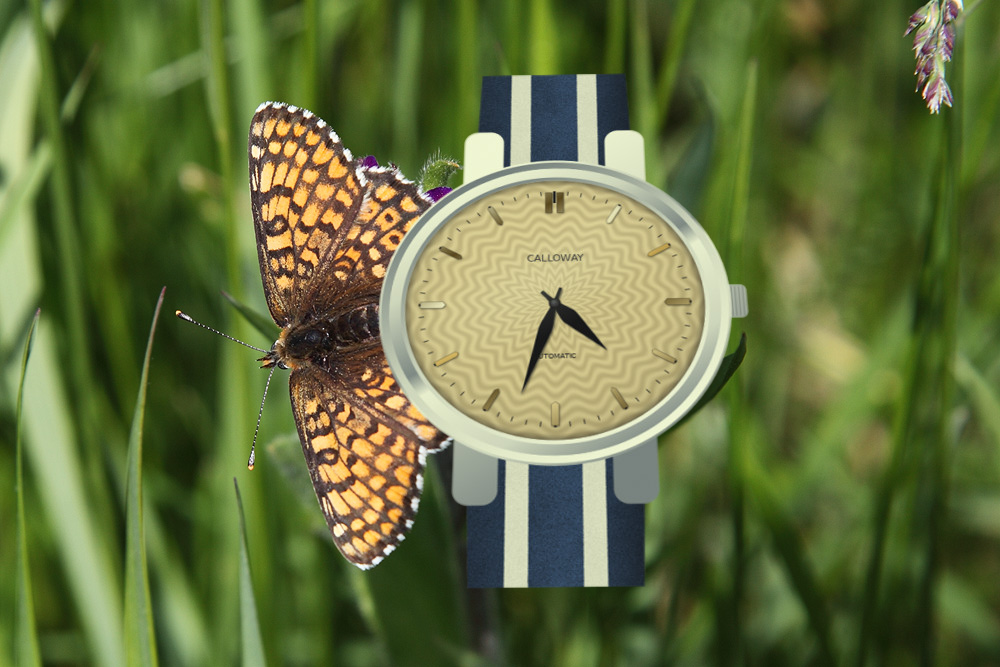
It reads 4h33
